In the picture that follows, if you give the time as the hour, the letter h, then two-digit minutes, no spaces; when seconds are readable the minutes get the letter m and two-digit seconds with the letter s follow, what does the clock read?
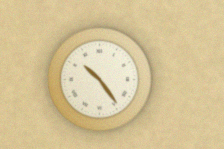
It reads 10h24
